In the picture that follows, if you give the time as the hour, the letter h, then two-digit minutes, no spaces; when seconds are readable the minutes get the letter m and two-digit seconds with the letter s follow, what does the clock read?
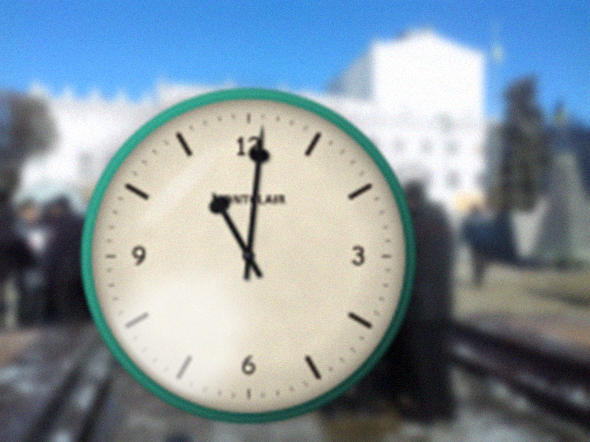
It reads 11h01
